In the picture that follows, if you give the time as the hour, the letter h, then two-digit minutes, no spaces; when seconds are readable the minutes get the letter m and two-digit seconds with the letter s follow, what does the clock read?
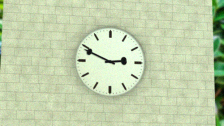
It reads 2h49
